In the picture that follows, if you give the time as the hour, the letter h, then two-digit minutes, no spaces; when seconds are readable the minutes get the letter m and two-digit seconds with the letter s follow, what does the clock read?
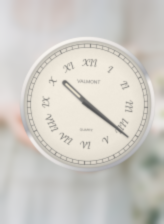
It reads 10h21
